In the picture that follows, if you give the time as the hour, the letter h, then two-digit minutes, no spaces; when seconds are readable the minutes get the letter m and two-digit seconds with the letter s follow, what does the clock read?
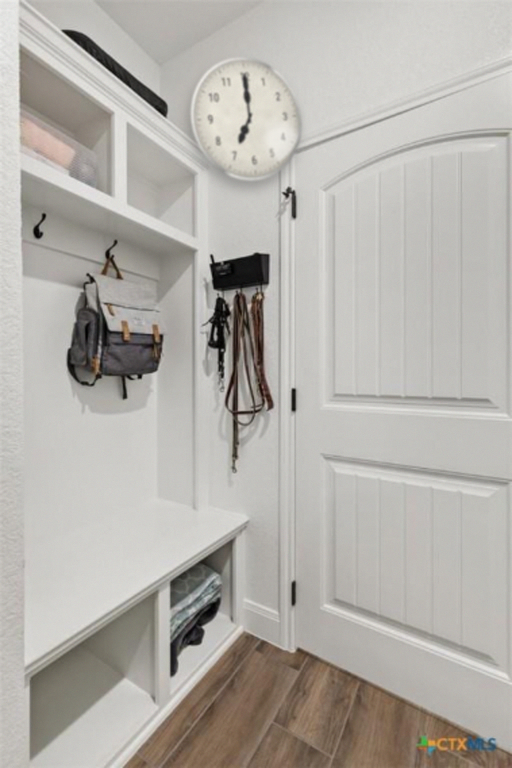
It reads 7h00
